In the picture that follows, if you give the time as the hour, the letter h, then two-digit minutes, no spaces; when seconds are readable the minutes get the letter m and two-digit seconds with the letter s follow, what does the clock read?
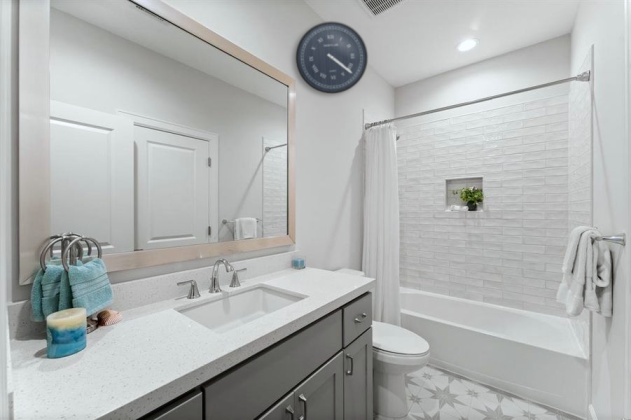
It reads 4h22
